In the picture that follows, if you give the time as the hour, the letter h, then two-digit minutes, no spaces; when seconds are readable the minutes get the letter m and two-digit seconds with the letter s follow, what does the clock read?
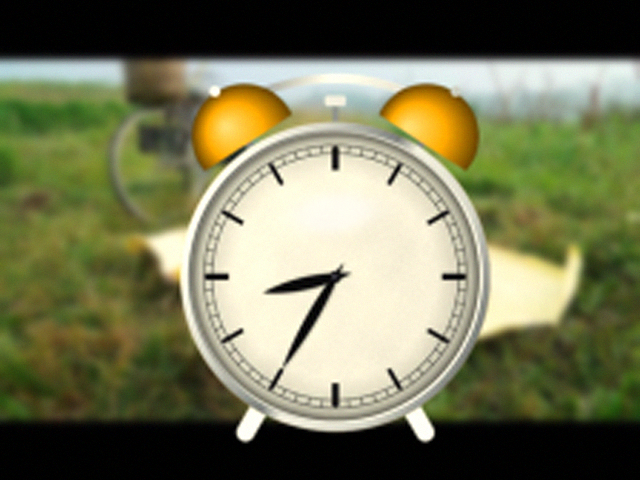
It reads 8h35
